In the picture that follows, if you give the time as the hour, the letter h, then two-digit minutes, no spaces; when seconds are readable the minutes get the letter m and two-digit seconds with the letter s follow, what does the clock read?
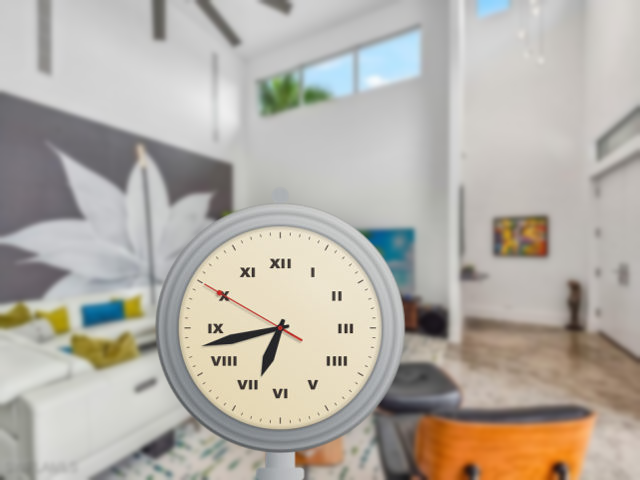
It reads 6h42m50s
